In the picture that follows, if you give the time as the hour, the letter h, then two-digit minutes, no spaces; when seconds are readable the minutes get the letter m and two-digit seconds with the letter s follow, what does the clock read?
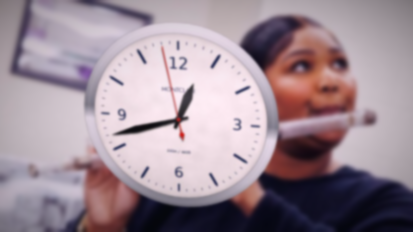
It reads 12h41m58s
